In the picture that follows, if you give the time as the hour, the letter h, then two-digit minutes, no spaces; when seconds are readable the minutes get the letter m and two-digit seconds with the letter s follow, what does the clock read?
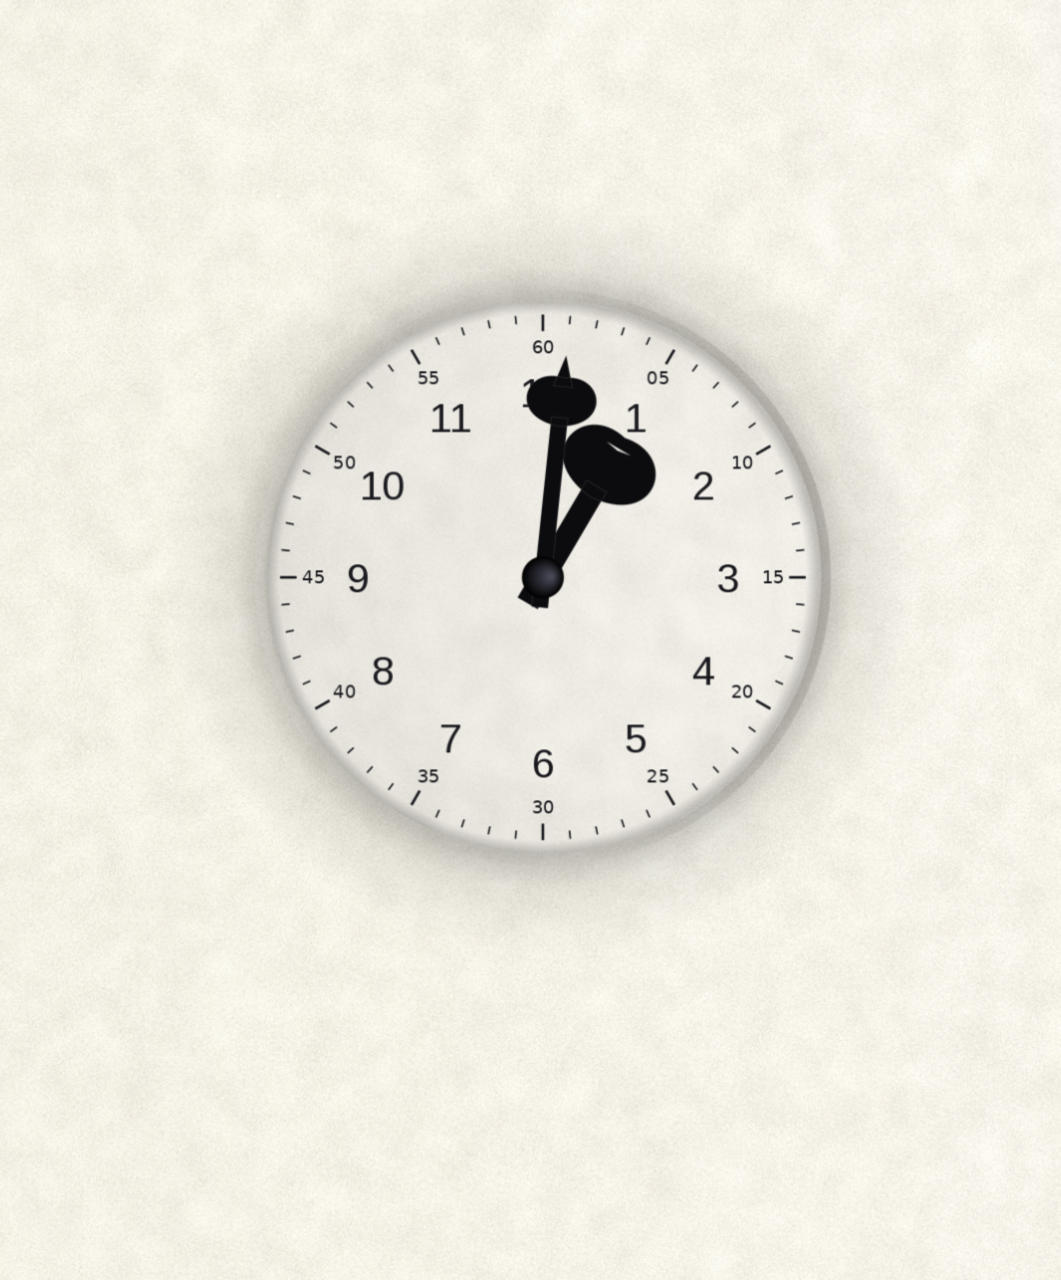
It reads 1h01
